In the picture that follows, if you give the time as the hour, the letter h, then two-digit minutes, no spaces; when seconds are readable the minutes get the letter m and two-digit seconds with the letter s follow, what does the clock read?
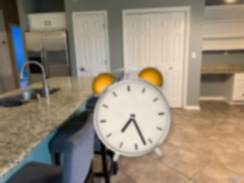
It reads 7h27
